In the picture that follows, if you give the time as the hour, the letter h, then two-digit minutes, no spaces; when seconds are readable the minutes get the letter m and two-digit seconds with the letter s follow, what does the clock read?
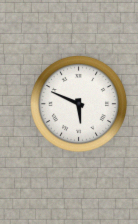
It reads 5h49
